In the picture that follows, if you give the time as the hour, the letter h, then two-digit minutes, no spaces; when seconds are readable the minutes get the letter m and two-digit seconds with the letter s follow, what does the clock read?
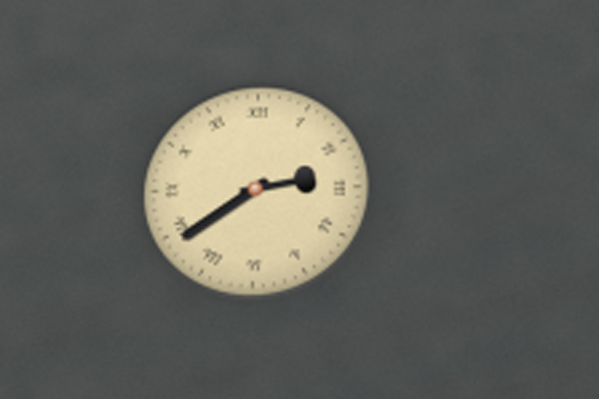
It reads 2h39
